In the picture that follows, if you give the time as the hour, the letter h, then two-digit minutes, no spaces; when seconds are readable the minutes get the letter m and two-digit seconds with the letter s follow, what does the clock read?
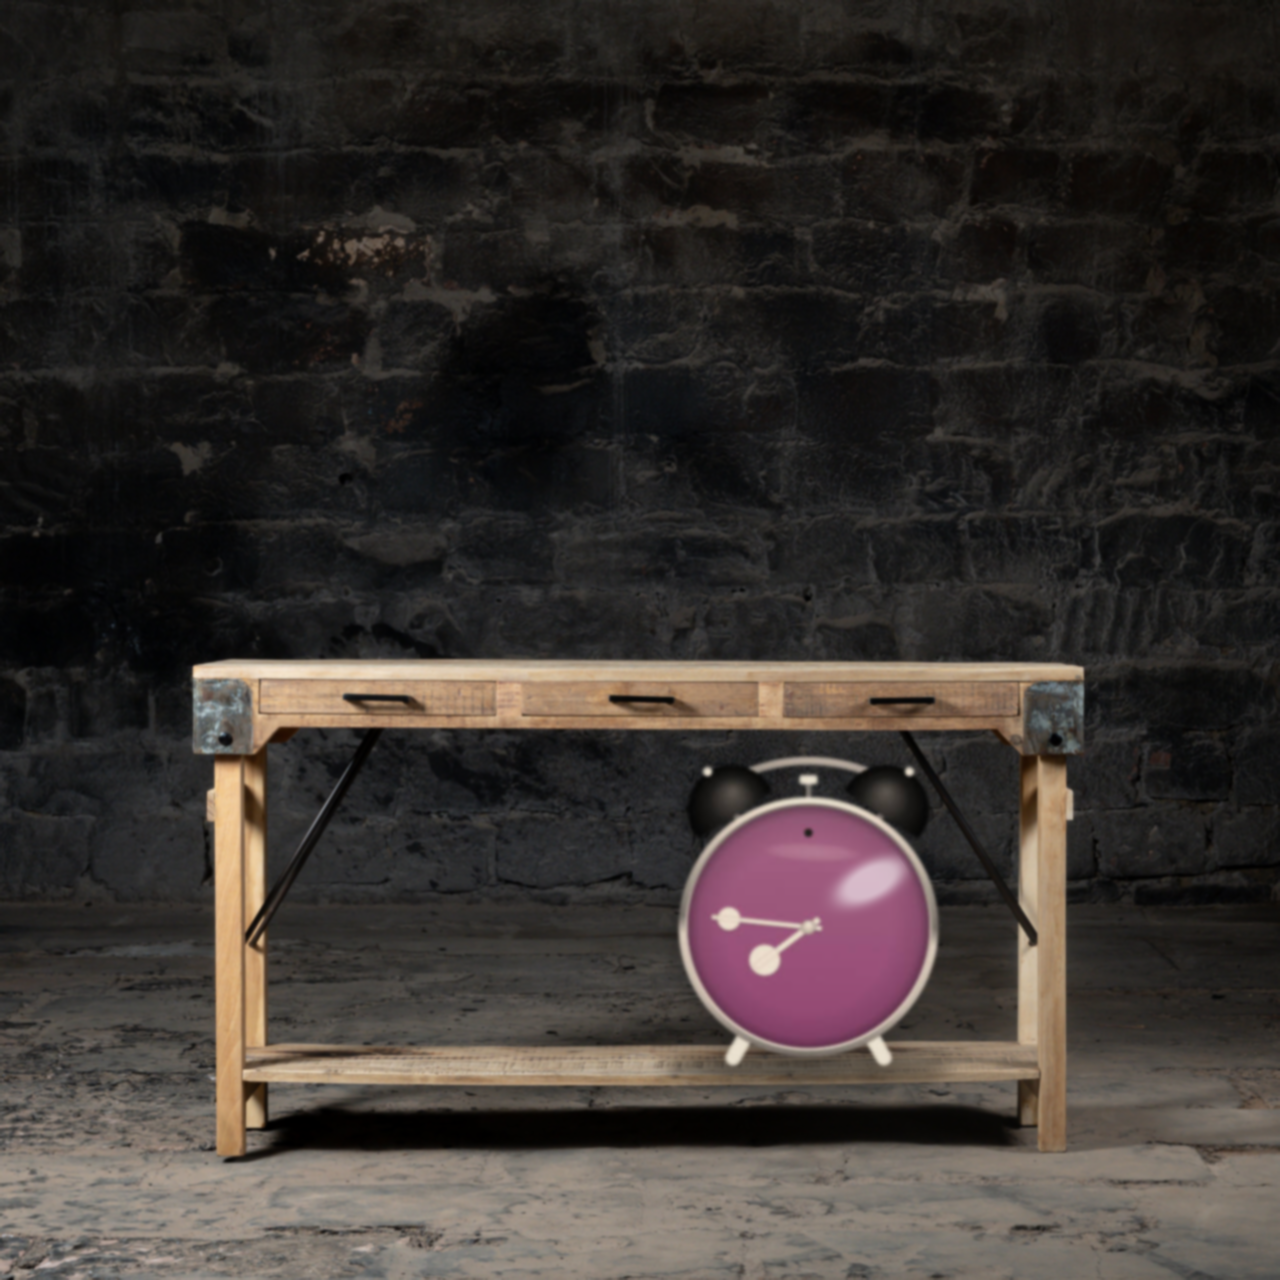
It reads 7h46
